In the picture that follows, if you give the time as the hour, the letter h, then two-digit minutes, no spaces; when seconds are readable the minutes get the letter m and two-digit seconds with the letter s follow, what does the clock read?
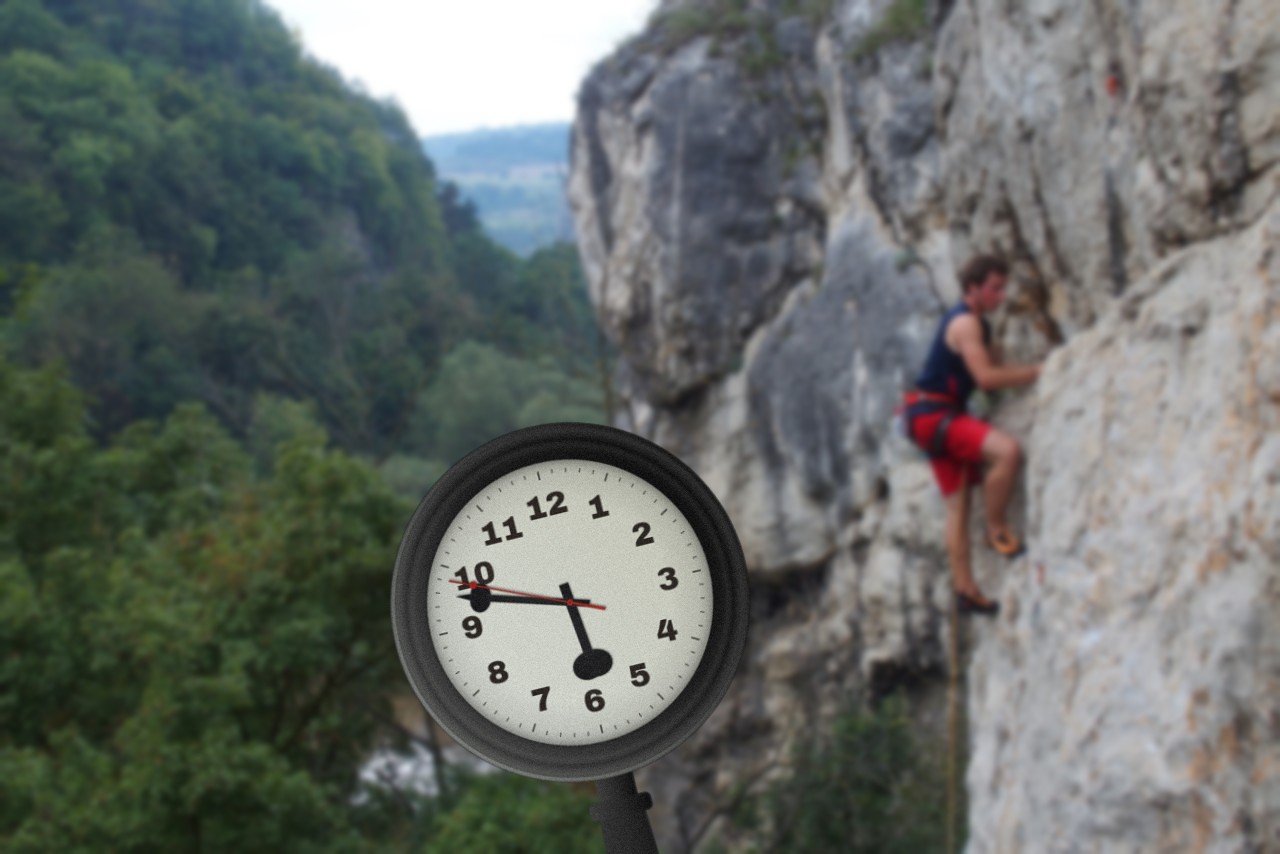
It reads 5h47m49s
